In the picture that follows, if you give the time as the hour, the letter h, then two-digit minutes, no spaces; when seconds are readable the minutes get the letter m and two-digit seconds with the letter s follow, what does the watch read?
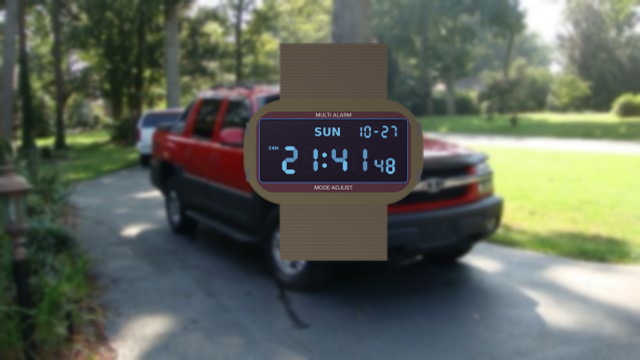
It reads 21h41m48s
